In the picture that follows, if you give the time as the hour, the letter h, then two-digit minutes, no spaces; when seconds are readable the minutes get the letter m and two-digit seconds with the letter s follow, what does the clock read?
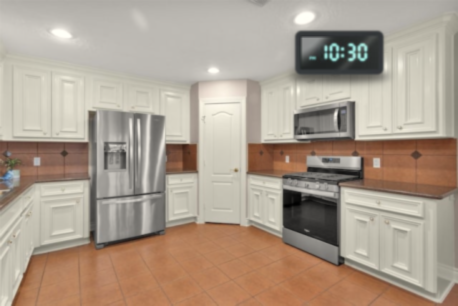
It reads 10h30
